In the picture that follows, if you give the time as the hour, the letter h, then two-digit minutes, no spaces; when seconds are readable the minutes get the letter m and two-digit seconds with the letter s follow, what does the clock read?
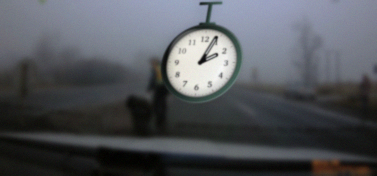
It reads 2h04
